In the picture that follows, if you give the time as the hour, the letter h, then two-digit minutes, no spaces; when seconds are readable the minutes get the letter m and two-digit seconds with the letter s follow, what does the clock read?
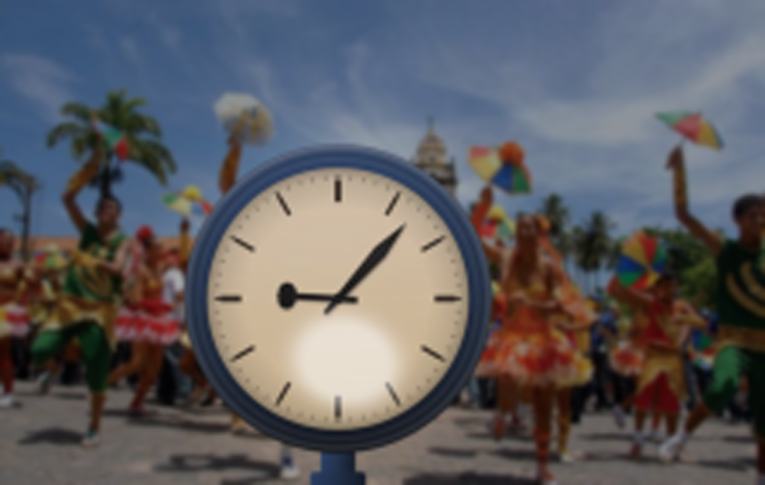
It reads 9h07
